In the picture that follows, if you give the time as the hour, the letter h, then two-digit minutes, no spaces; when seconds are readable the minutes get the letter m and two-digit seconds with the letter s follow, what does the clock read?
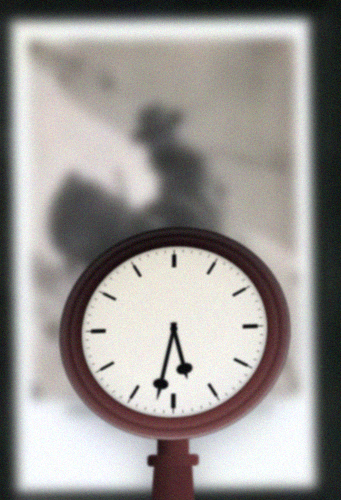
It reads 5h32
